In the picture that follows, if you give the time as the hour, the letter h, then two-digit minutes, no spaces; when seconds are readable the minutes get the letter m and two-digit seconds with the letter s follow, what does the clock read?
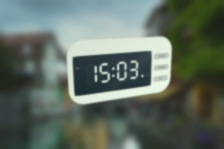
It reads 15h03
